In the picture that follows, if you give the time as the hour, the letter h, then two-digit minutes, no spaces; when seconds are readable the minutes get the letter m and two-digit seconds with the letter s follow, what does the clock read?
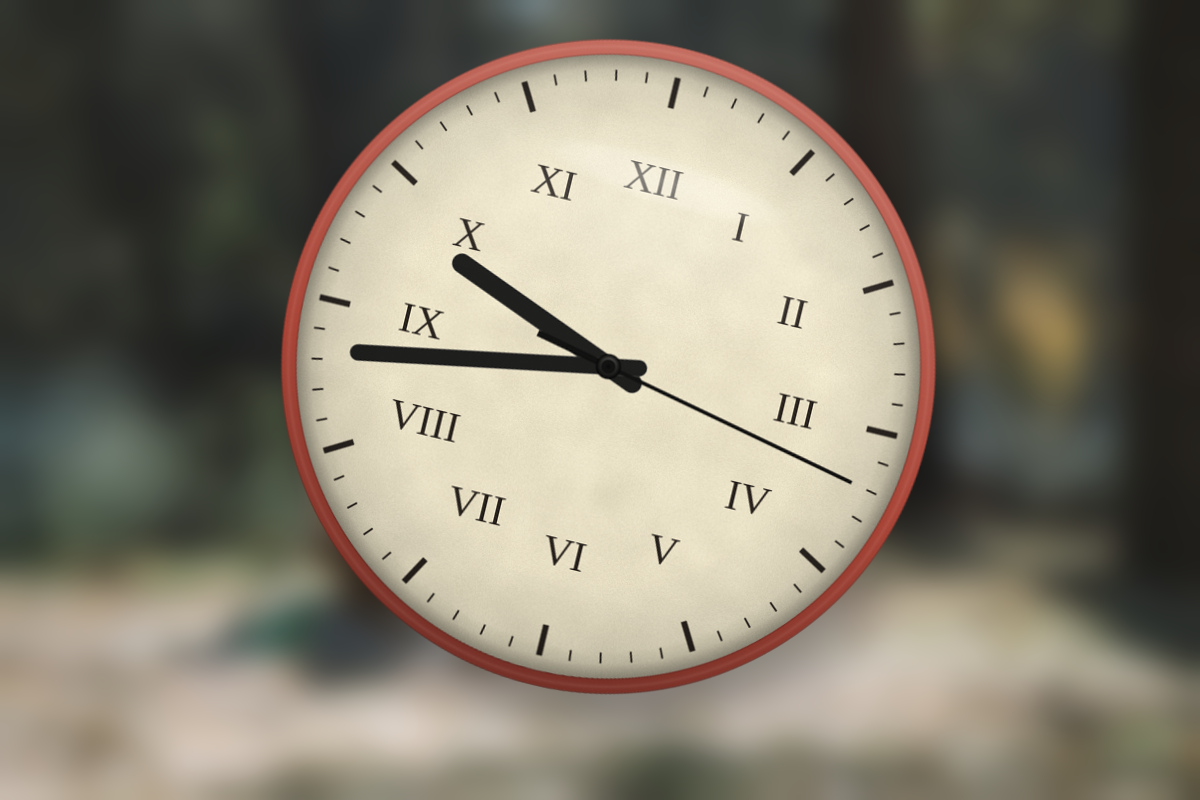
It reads 9h43m17s
